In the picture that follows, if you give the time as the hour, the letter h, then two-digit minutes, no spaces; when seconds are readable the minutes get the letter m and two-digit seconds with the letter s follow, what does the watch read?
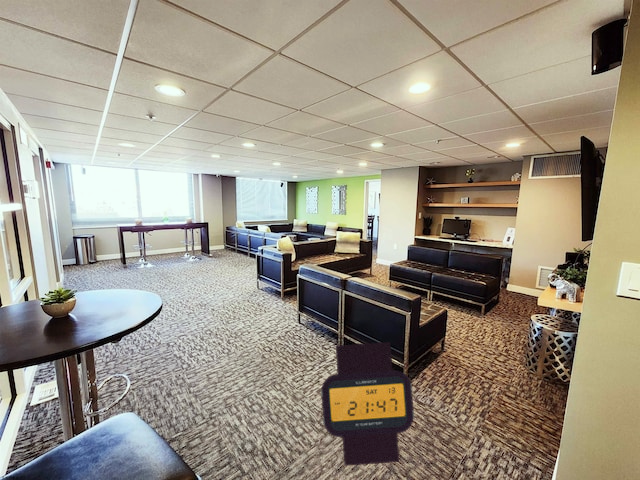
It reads 21h47
